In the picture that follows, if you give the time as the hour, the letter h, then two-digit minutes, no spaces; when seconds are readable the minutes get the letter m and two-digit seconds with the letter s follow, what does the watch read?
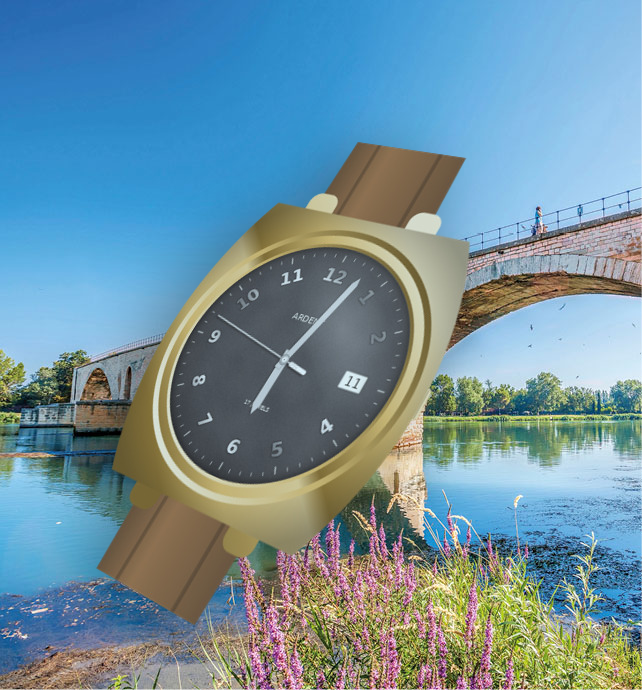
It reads 6h02m47s
